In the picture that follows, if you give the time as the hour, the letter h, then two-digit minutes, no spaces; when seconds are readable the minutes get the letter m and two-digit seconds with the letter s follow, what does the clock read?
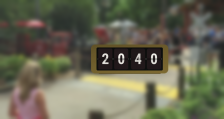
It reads 20h40
